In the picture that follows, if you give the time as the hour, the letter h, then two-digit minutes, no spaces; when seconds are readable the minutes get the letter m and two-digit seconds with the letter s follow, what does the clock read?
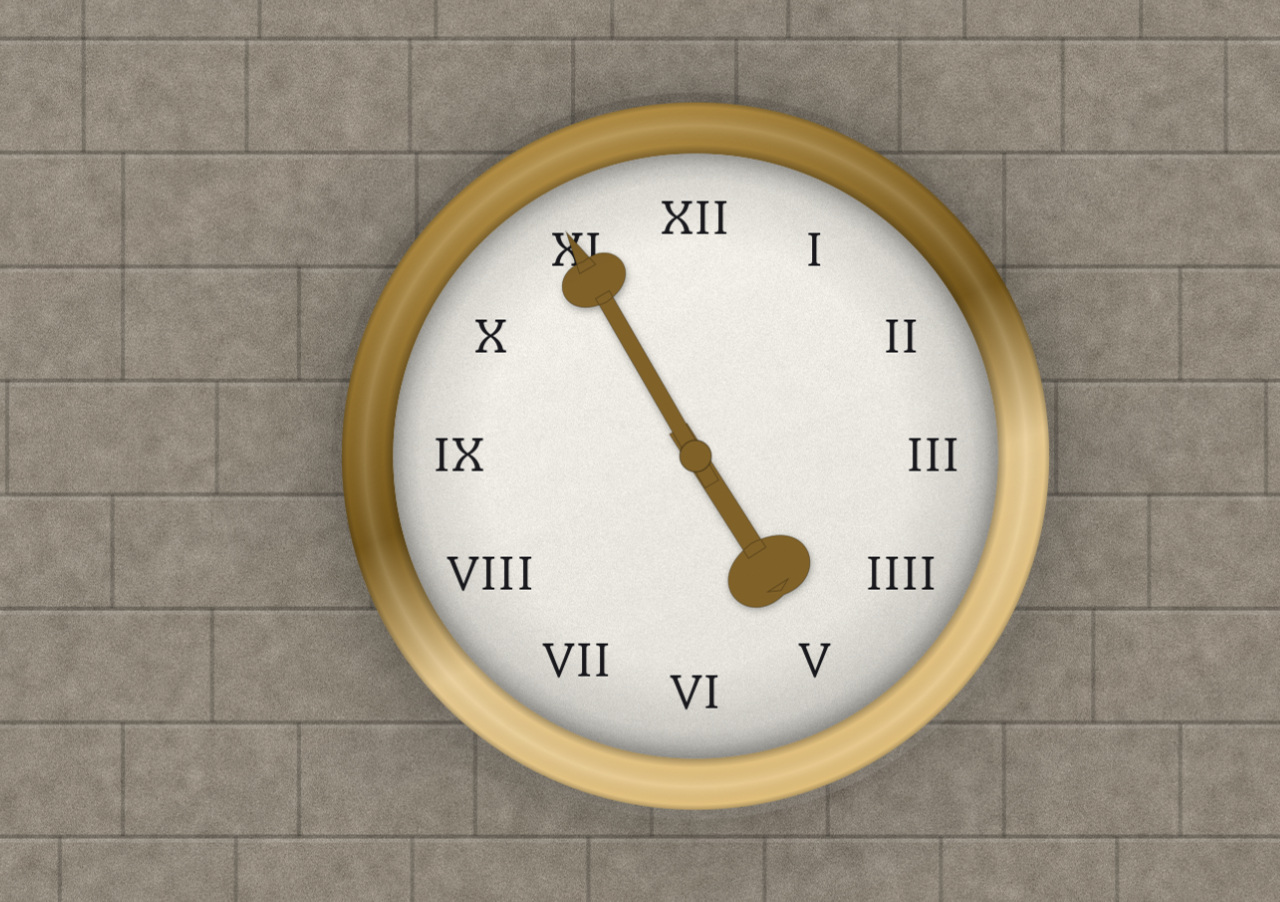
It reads 4h55
